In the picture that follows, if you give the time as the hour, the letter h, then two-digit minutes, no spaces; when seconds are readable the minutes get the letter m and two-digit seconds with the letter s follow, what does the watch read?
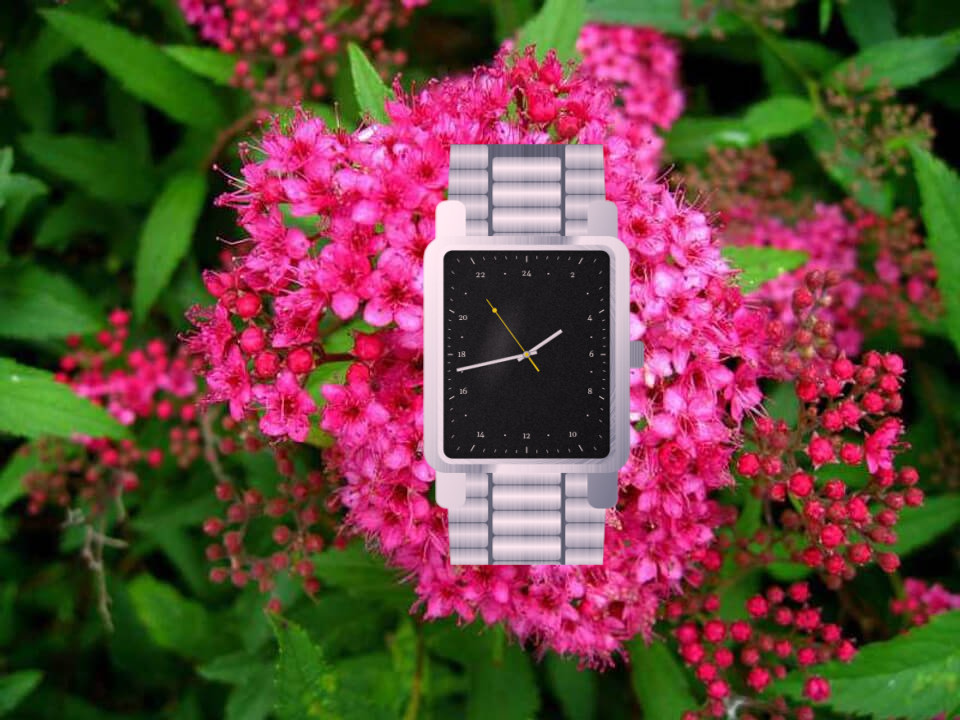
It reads 3h42m54s
